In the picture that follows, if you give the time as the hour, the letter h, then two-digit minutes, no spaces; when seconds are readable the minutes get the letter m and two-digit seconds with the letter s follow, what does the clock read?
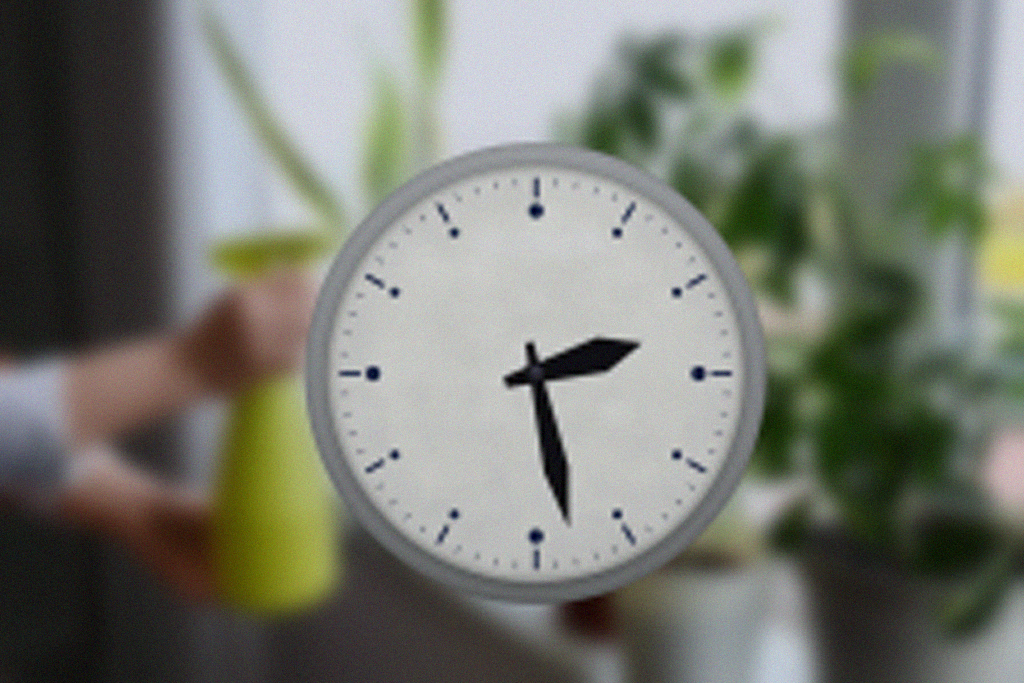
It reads 2h28
